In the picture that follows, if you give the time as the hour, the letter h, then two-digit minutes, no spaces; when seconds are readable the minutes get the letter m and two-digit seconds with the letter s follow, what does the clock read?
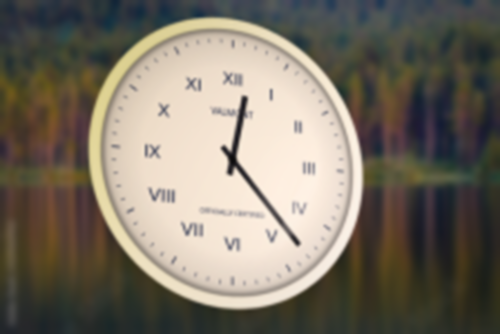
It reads 12h23
